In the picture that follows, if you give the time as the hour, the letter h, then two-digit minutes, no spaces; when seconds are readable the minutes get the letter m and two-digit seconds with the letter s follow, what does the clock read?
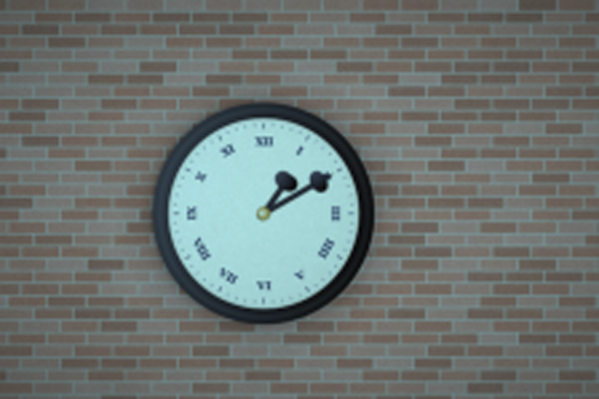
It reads 1h10
